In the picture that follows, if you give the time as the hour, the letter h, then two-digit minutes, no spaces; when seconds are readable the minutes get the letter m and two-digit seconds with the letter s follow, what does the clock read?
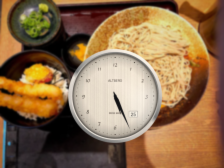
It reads 5h26
